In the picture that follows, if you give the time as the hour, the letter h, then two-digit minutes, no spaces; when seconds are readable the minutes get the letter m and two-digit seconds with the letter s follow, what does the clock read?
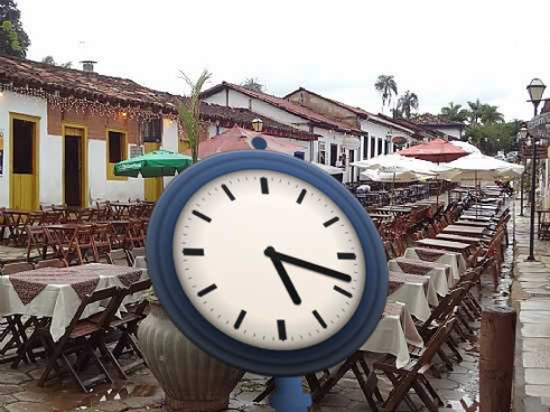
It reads 5h18
